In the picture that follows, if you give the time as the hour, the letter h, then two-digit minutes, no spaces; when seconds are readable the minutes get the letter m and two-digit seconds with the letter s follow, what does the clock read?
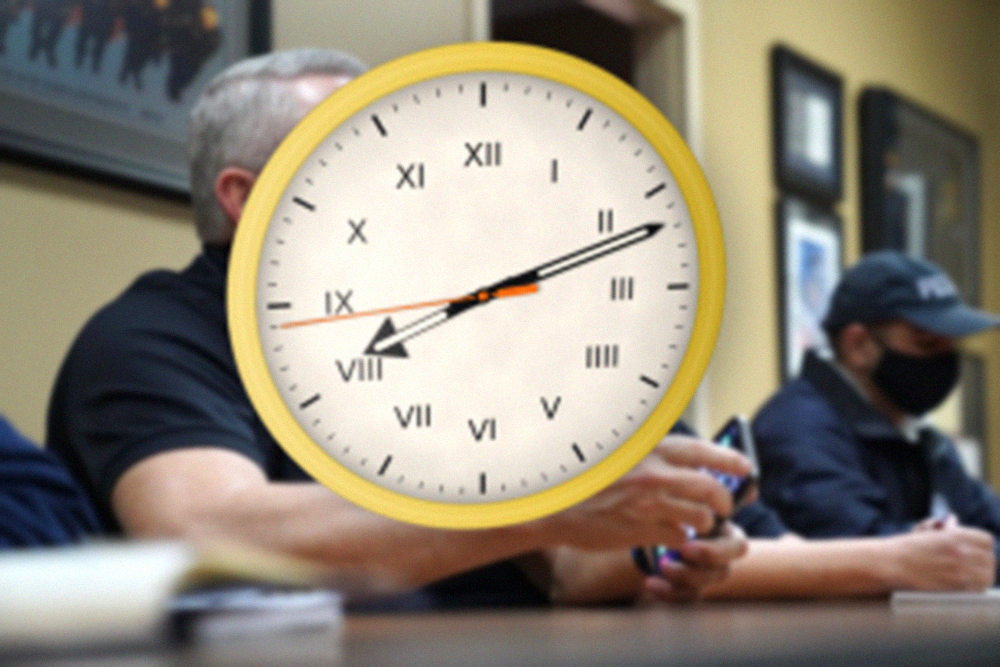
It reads 8h11m44s
